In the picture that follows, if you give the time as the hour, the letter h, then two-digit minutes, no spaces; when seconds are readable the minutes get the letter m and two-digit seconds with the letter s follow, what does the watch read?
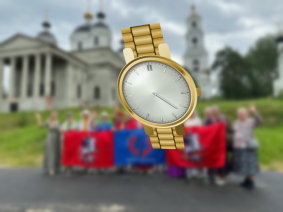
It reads 4h22
